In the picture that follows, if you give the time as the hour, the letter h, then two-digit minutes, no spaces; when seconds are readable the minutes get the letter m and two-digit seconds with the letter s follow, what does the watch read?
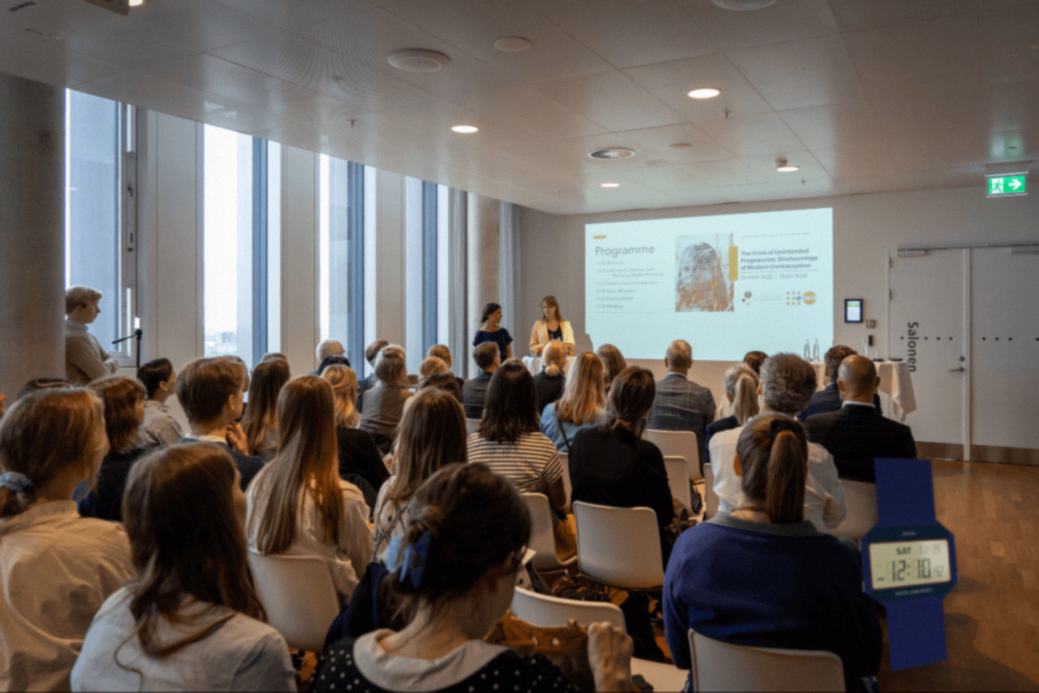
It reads 12h10
